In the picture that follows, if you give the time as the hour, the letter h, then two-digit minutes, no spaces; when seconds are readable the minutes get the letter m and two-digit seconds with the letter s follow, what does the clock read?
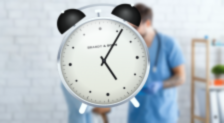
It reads 5h06
